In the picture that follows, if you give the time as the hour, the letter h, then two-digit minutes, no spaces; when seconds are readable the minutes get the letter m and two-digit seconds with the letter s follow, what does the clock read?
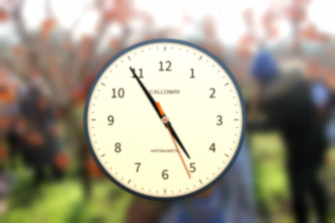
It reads 4h54m26s
